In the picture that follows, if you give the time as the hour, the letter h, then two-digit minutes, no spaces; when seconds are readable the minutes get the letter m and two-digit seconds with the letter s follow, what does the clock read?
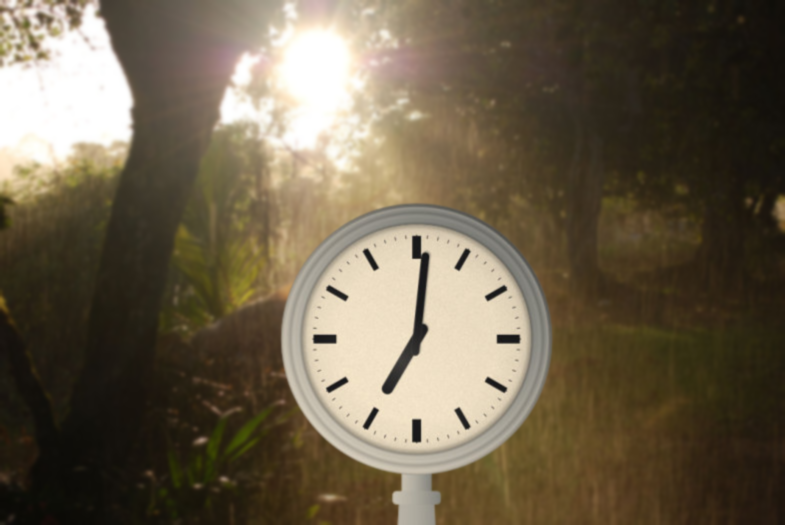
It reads 7h01
